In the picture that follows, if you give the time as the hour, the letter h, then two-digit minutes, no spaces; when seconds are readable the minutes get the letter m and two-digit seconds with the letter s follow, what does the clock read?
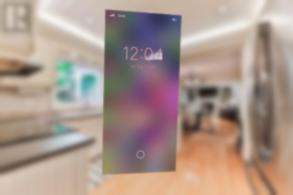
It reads 12h04
